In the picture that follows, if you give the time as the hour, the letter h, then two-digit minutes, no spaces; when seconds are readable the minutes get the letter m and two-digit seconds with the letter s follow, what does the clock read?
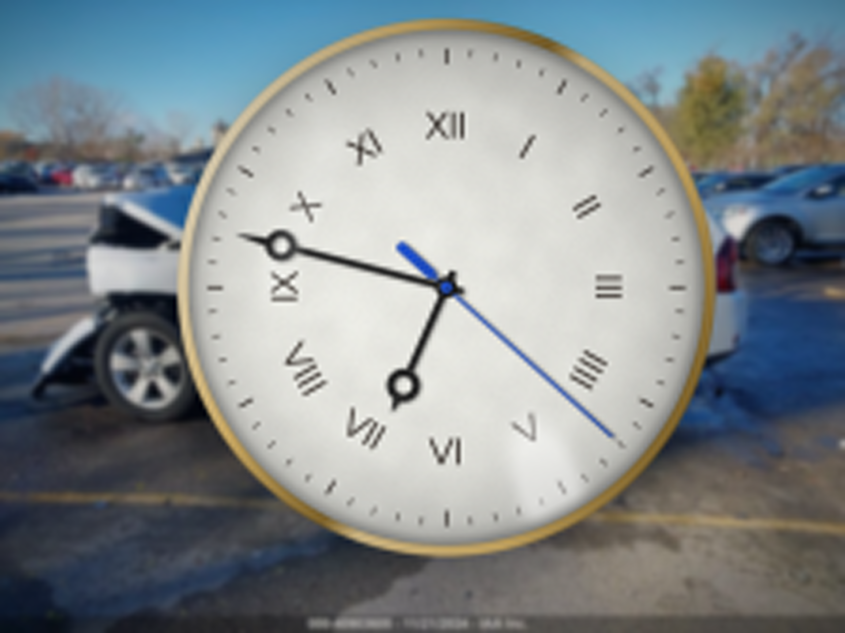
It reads 6h47m22s
